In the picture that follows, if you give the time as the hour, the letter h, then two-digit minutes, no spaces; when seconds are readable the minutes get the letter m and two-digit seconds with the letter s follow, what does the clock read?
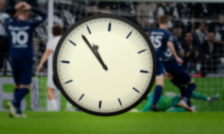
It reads 10h53
